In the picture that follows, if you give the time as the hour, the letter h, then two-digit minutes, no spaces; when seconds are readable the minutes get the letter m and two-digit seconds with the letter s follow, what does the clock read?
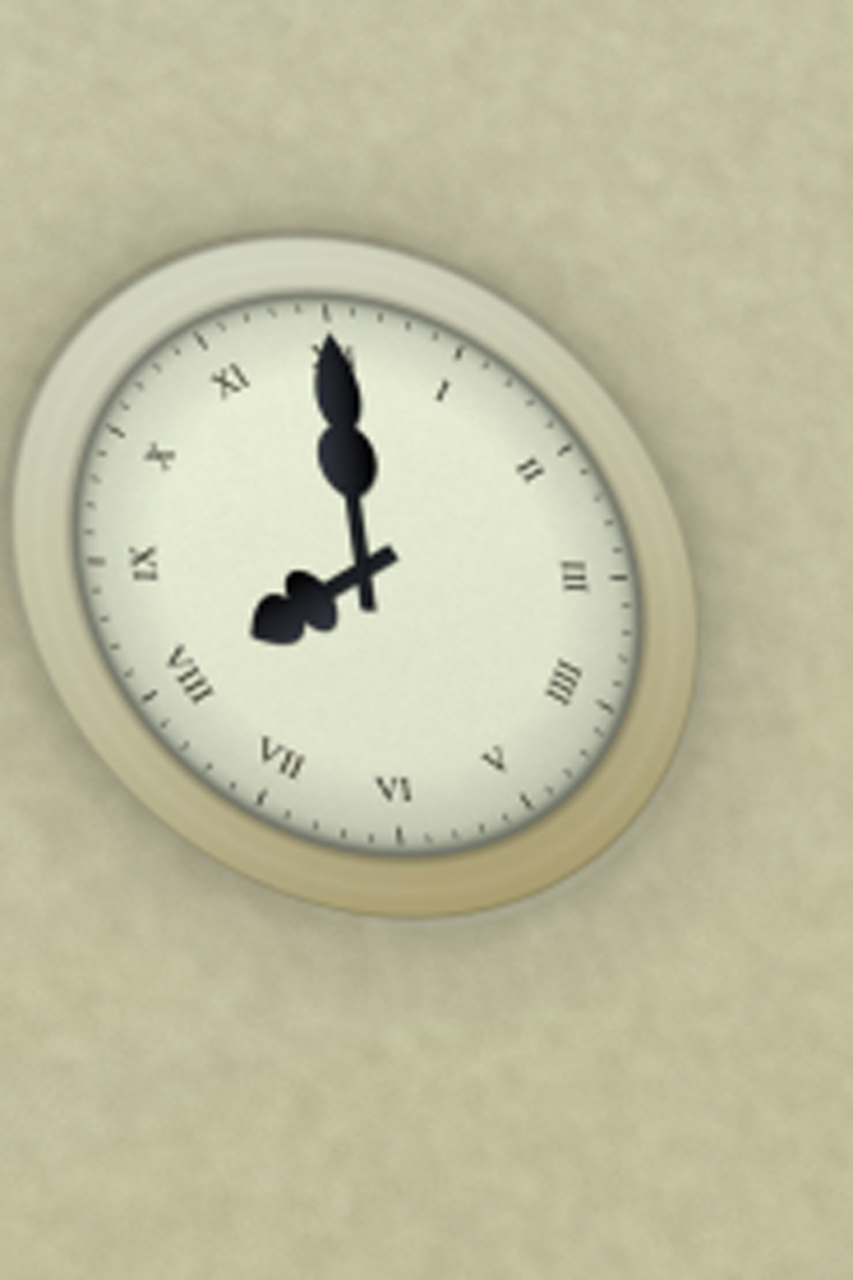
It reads 8h00
